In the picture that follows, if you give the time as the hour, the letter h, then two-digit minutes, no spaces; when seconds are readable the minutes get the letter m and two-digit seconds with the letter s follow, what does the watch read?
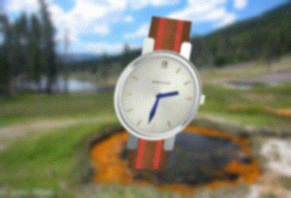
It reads 2h32
